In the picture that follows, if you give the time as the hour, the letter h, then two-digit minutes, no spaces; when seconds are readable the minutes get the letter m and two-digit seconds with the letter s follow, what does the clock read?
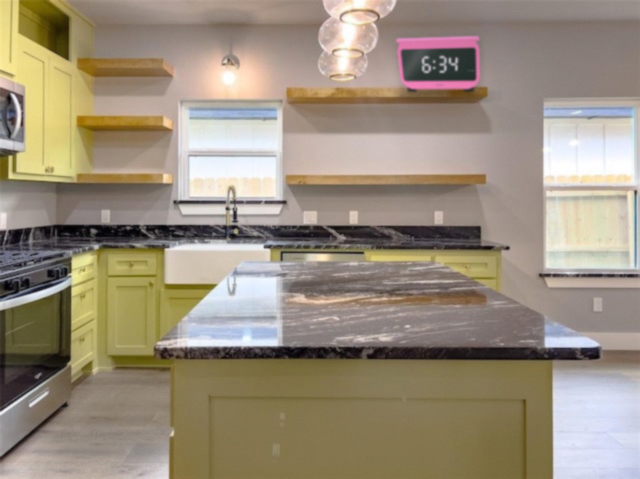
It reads 6h34
